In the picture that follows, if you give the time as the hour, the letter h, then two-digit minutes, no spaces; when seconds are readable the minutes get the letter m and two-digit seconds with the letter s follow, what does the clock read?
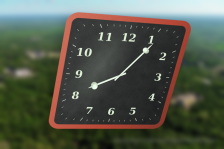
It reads 8h06
